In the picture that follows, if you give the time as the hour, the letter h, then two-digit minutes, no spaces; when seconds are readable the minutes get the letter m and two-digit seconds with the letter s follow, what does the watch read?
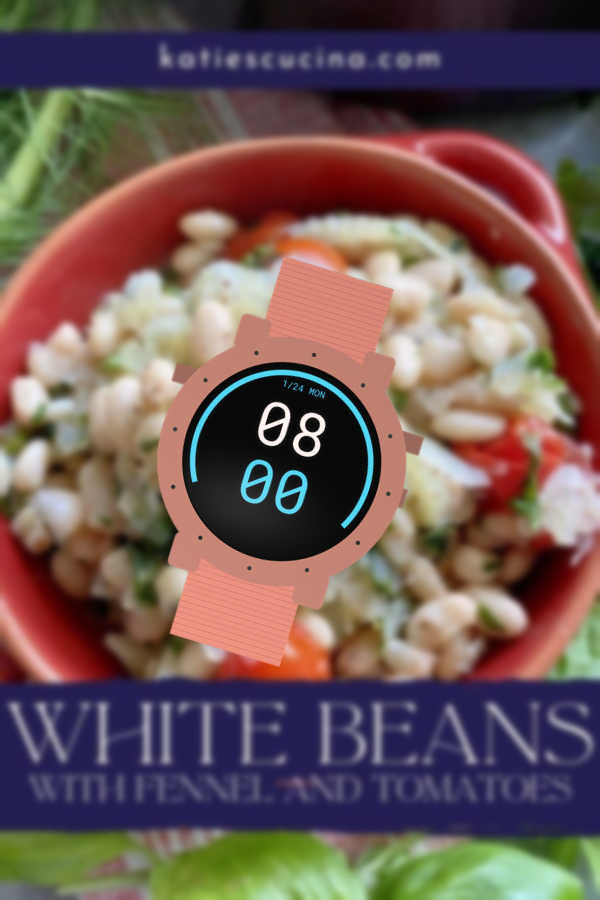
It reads 8h00
